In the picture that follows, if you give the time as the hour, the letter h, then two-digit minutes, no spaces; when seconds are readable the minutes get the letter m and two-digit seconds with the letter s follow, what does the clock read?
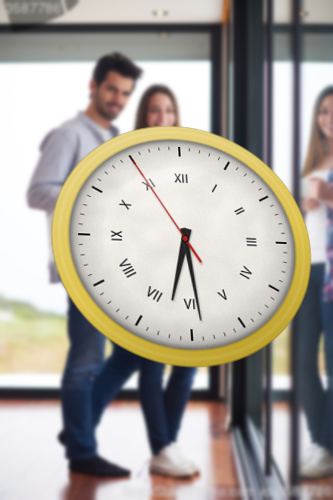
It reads 6h28m55s
